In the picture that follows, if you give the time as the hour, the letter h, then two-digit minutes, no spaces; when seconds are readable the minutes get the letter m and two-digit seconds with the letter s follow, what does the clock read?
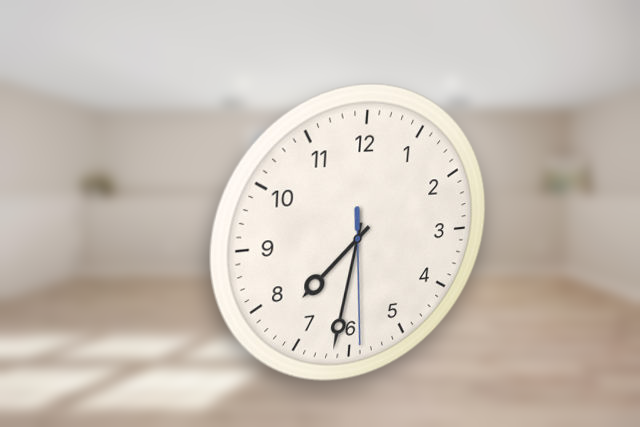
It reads 7h31m29s
